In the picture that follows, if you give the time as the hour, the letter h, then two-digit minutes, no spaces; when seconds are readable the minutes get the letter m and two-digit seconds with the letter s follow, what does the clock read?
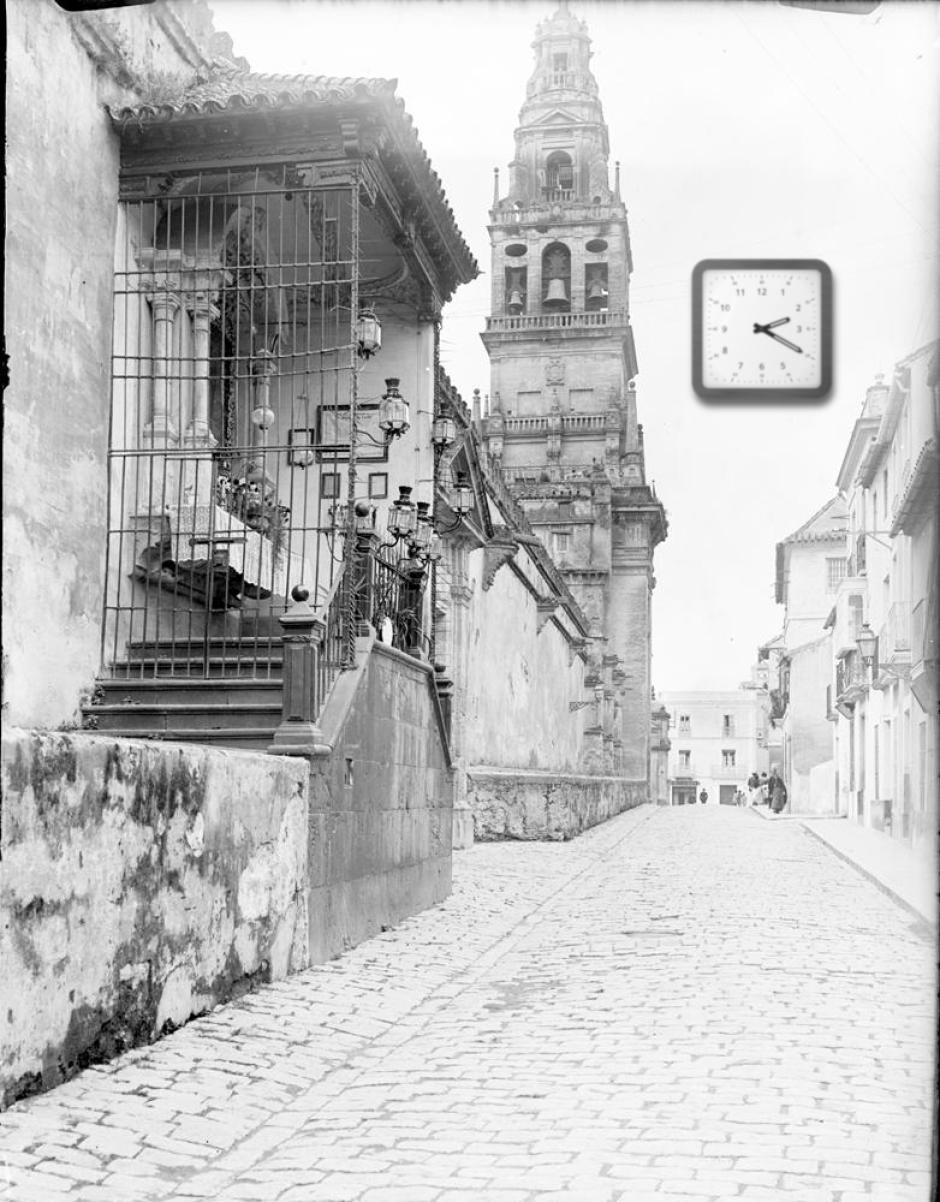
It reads 2h20
